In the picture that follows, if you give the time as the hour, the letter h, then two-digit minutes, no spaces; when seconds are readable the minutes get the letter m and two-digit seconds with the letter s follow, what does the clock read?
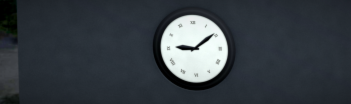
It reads 9h09
